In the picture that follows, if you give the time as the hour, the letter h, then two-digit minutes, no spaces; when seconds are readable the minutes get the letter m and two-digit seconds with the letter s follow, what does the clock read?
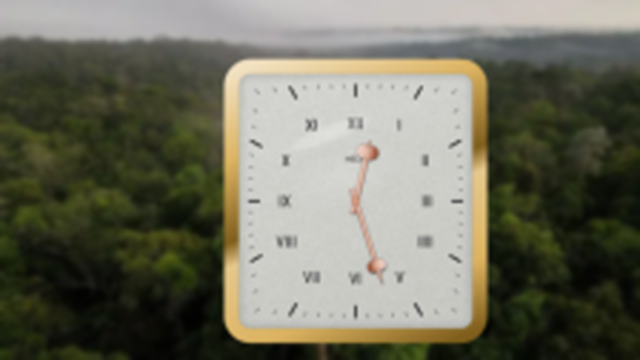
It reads 12h27
